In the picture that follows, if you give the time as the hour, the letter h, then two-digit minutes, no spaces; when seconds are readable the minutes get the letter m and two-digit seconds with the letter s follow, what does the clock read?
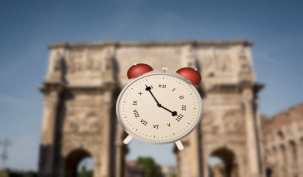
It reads 3h54
